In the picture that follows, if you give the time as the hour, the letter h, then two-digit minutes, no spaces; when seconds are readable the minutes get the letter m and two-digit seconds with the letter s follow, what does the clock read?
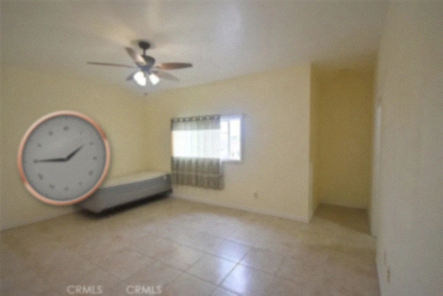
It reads 1h45
